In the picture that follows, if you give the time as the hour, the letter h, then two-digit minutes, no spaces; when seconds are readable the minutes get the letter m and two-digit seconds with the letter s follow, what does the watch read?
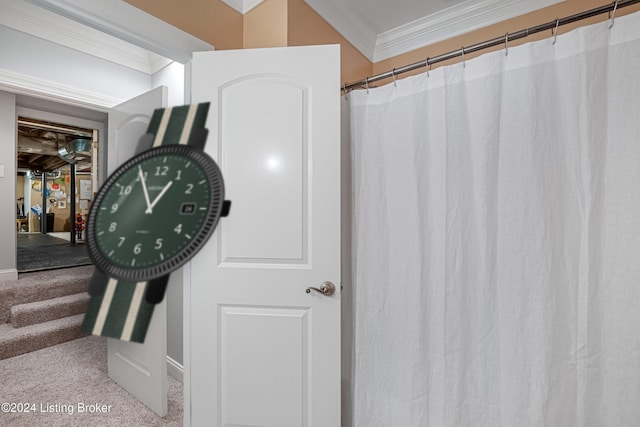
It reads 12h55
